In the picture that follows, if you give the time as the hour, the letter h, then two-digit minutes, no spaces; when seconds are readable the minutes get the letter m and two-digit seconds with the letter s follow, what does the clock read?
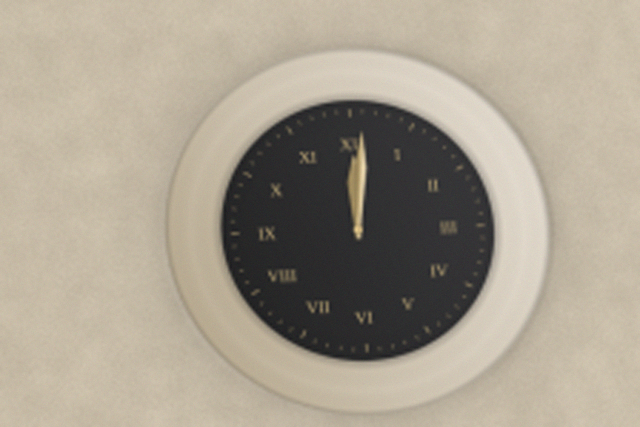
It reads 12h01
